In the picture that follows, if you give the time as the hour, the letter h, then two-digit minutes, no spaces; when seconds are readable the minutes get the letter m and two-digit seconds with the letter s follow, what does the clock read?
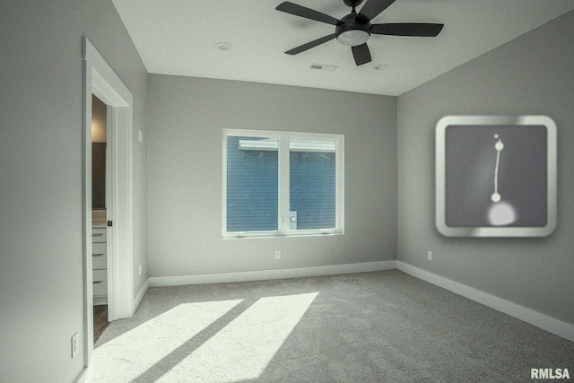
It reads 6h01
